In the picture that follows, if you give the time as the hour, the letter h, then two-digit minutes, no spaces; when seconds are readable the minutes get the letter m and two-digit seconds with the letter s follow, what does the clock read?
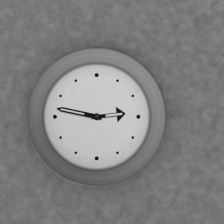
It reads 2h47
